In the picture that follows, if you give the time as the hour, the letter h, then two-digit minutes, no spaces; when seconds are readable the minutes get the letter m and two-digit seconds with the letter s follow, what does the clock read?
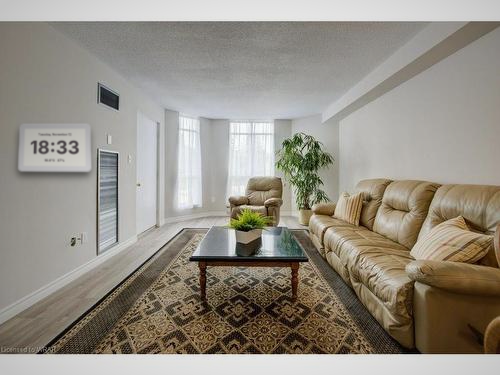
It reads 18h33
